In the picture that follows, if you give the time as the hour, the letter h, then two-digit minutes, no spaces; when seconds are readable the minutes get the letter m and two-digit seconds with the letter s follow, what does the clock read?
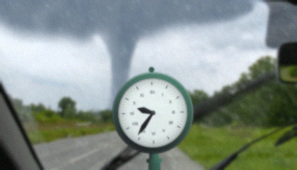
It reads 9h36
